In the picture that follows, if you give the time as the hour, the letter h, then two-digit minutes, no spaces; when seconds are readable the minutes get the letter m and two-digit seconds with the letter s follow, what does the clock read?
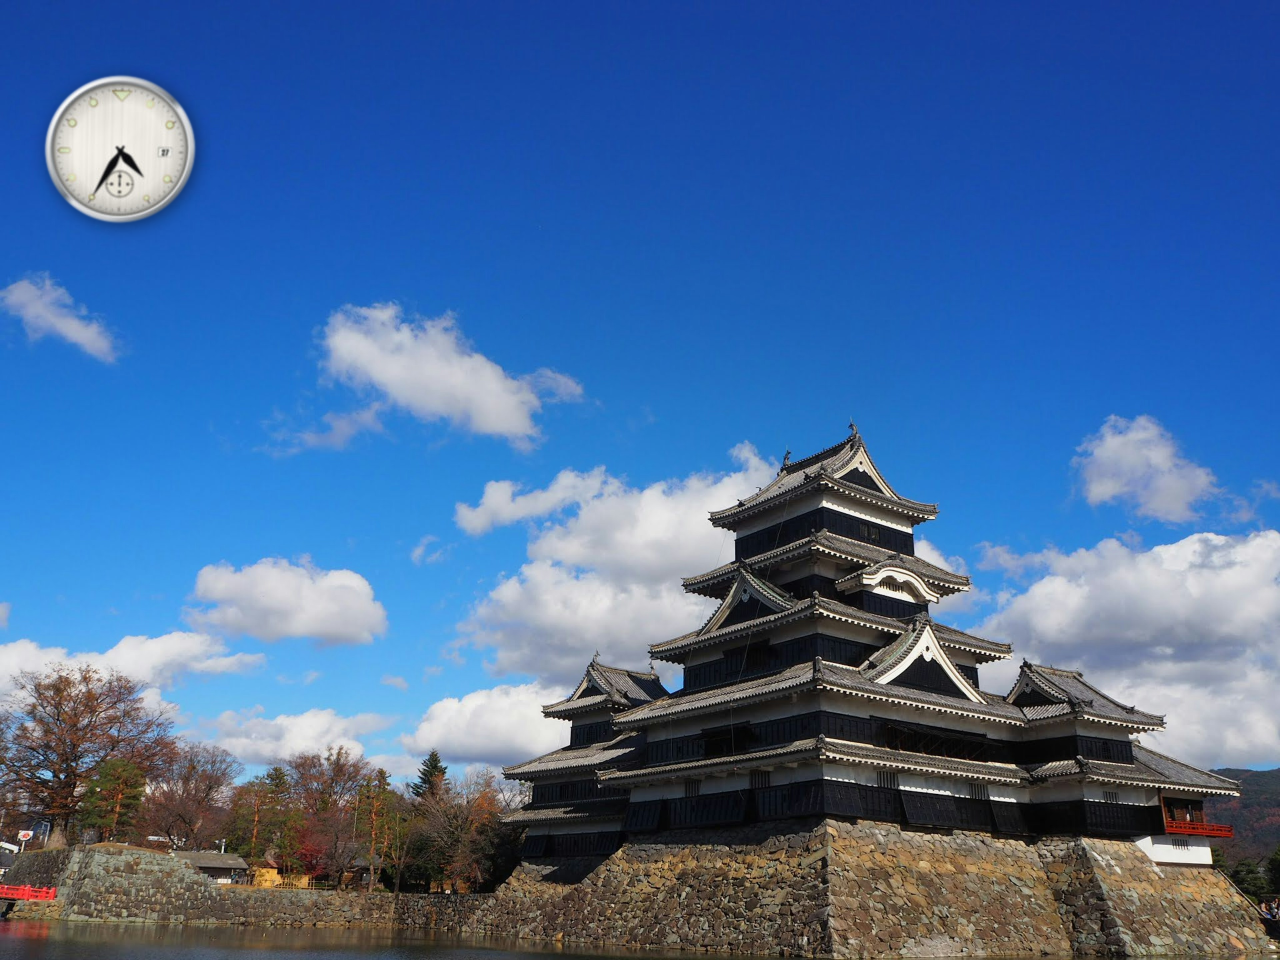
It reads 4h35
